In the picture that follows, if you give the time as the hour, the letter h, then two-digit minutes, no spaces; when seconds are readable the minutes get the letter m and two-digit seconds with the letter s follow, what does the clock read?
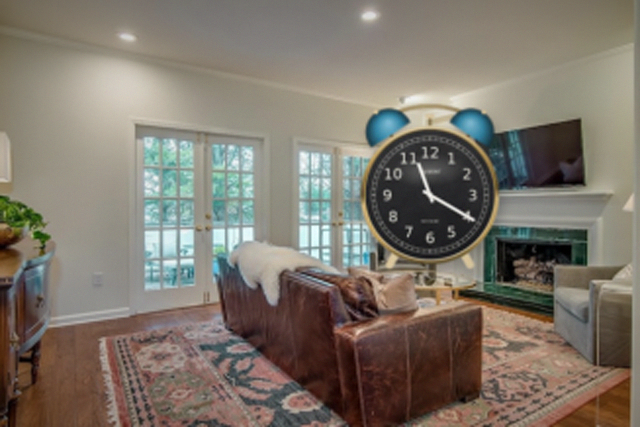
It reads 11h20
